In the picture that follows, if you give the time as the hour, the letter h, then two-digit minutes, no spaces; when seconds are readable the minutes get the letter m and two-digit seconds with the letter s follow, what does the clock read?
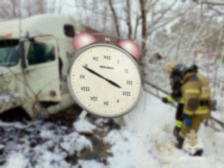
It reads 3h49
